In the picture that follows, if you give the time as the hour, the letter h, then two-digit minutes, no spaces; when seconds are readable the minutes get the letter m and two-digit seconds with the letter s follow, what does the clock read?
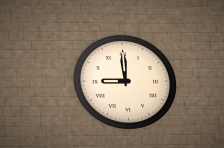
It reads 9h00
